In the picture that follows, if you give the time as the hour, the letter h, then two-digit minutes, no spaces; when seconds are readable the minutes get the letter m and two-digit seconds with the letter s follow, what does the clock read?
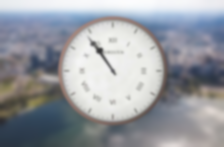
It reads 10h54
